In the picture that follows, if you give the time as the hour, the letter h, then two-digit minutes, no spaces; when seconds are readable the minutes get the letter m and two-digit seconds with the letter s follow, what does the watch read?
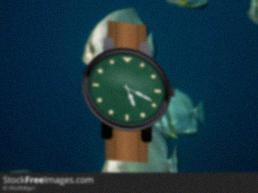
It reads 5h19
